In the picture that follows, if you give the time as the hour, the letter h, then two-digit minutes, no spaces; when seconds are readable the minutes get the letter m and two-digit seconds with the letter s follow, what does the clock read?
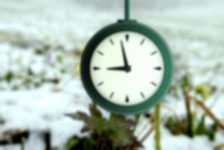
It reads 8h58
